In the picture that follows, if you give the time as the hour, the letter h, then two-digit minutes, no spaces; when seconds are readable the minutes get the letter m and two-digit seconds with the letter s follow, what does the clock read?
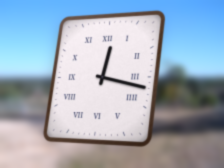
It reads 12h17
